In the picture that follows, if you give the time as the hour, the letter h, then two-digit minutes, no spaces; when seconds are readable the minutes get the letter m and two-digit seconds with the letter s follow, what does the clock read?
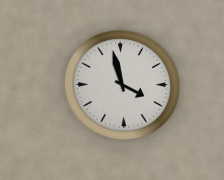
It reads 3h58
